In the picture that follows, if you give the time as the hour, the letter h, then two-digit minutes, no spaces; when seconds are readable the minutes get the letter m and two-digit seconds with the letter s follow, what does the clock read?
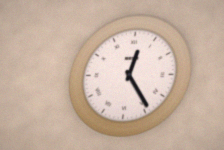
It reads 12h24
